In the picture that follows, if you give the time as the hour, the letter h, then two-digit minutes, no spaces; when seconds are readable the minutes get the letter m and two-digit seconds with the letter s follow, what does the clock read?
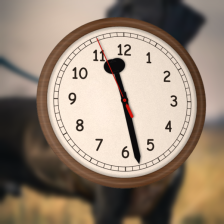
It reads 11h27m56s
